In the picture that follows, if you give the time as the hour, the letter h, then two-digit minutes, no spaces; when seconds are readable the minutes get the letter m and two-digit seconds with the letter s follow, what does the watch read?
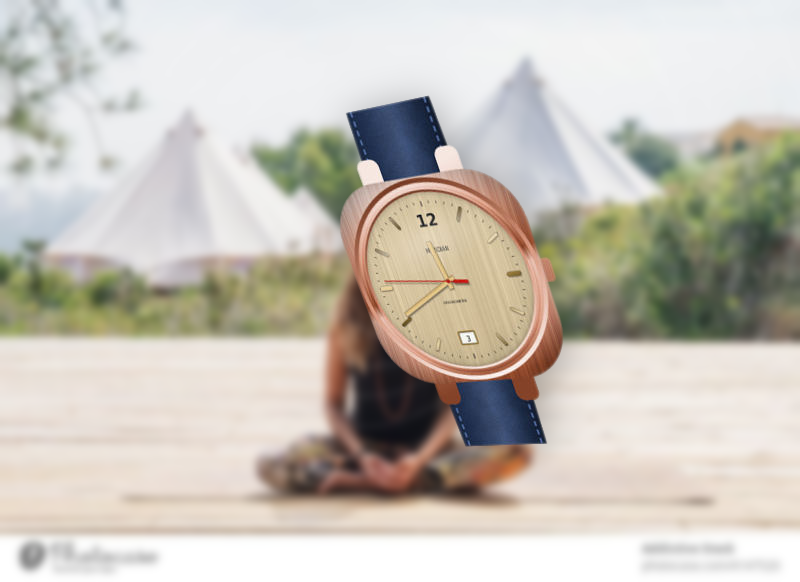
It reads 11h40m46s
